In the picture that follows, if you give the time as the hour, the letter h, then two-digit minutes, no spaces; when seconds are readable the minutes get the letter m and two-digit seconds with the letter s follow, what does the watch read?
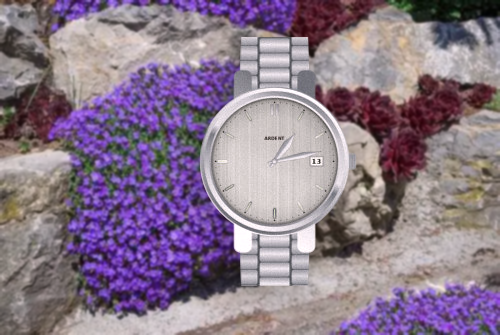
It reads 1h13
